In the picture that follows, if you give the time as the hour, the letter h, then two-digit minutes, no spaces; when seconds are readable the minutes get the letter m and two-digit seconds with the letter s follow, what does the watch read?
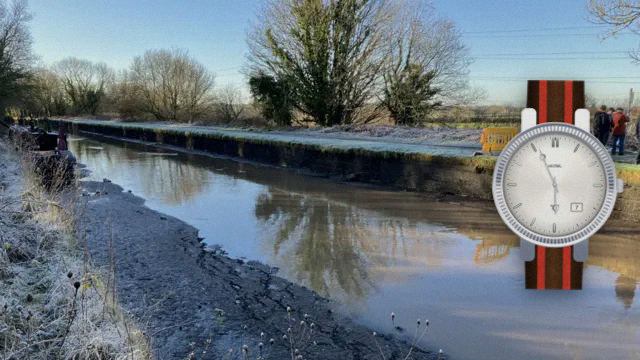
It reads 5h56
